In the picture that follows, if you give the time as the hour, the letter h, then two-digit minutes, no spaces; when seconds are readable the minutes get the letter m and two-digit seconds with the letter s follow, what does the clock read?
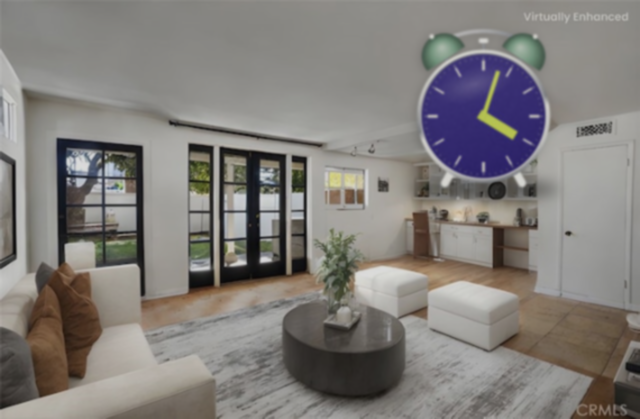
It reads 4h03
